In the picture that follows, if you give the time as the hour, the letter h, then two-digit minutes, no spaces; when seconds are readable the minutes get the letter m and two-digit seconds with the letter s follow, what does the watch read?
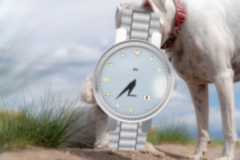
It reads 6h37
